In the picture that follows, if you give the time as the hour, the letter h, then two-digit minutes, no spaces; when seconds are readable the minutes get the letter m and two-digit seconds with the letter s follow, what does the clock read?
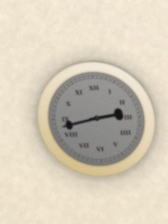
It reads 2h43
